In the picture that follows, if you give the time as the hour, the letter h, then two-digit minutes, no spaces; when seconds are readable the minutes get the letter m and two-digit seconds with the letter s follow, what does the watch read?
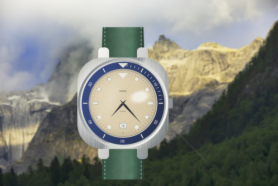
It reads 7h23
